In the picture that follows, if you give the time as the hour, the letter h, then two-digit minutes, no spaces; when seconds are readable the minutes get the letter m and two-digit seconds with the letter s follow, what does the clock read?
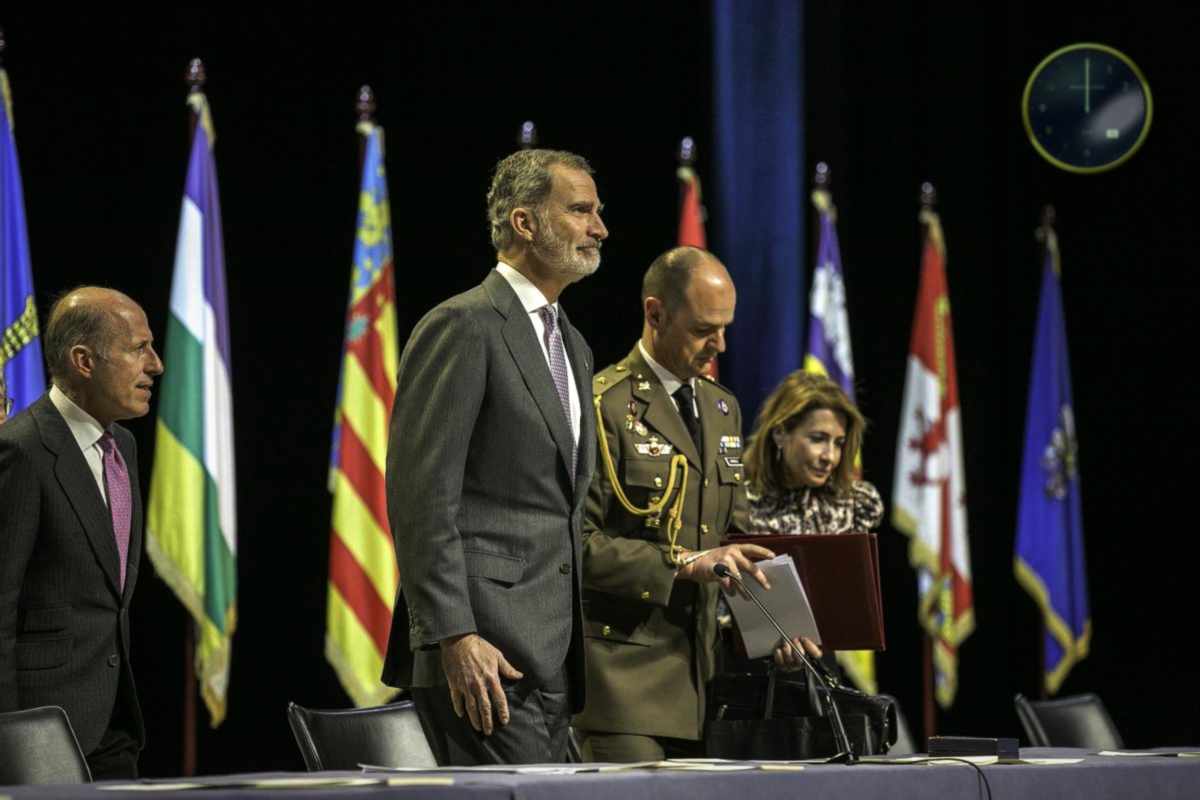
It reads 12h00
